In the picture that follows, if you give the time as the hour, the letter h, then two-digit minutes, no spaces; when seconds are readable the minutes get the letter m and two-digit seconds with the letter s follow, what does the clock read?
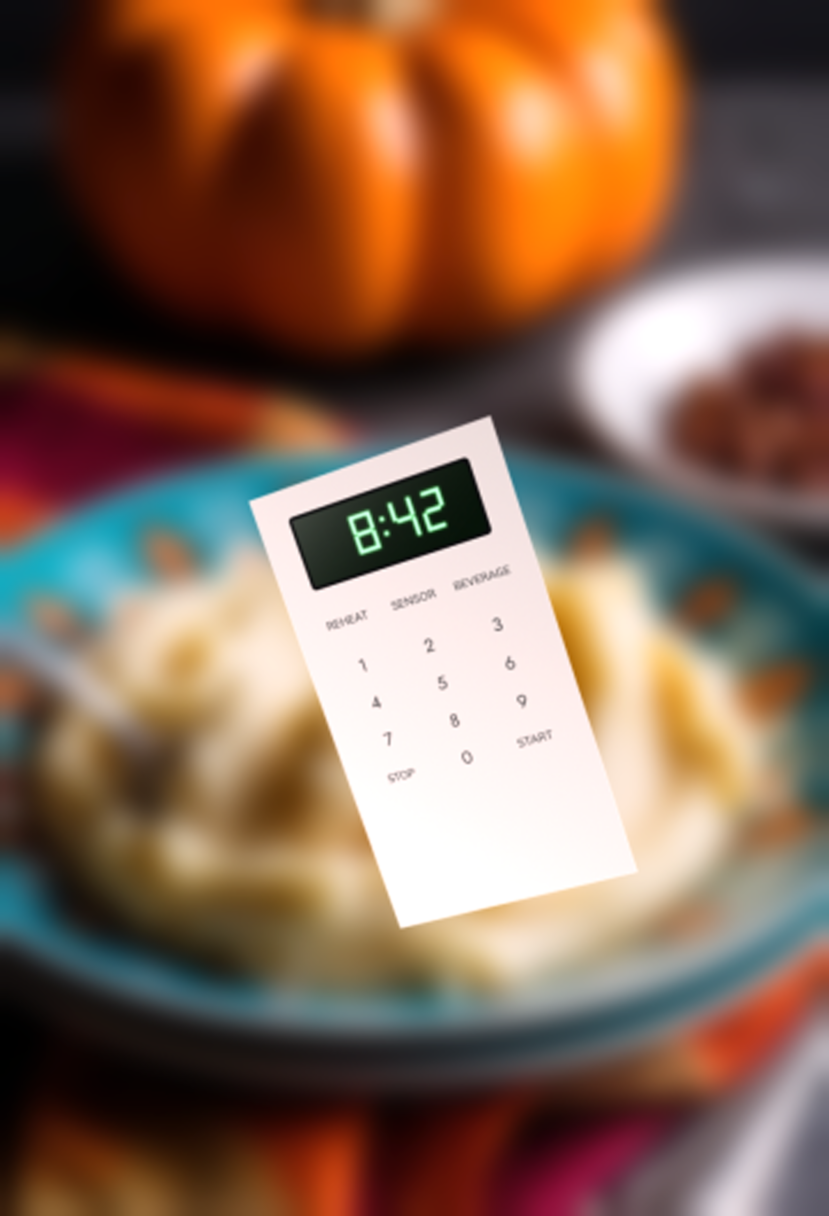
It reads 8h42
